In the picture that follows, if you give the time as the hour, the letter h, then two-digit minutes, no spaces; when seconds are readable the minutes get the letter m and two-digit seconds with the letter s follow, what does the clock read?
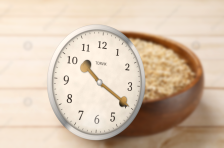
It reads 10h20
